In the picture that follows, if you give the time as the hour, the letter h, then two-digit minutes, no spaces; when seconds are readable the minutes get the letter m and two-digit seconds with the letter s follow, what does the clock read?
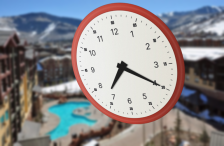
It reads 7h20
